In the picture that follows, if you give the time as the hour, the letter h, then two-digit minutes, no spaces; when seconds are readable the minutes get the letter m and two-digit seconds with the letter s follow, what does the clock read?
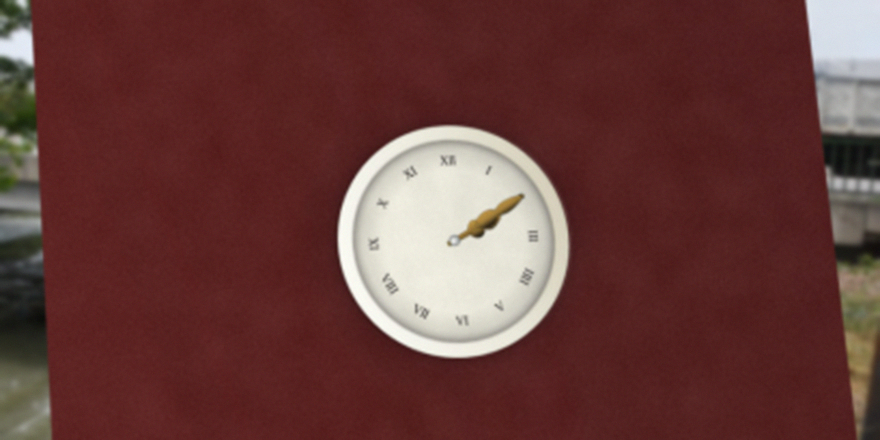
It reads 2h10
